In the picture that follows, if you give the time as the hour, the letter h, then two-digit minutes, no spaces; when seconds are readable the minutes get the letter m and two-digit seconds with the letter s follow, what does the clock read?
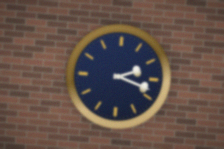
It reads 2h18
